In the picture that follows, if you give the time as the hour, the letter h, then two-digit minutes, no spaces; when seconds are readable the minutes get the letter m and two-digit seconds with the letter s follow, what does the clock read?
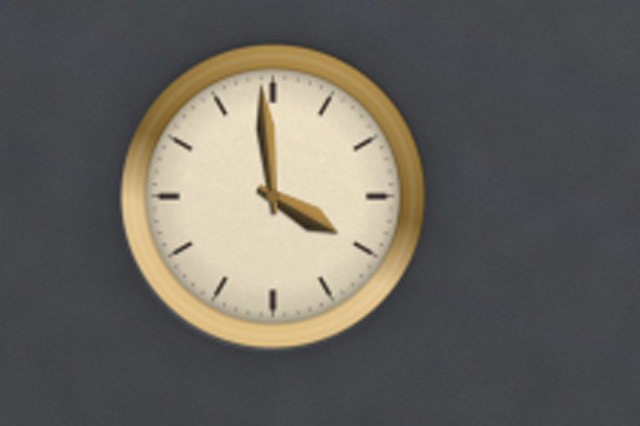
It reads 3h59
